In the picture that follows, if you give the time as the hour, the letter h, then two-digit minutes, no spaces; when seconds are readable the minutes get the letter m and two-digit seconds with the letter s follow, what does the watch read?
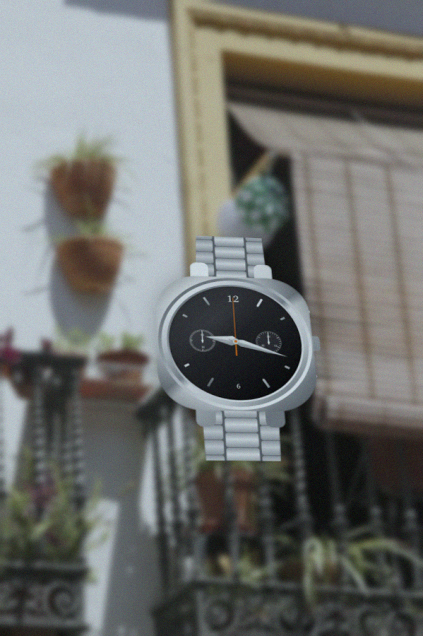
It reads 9h18
